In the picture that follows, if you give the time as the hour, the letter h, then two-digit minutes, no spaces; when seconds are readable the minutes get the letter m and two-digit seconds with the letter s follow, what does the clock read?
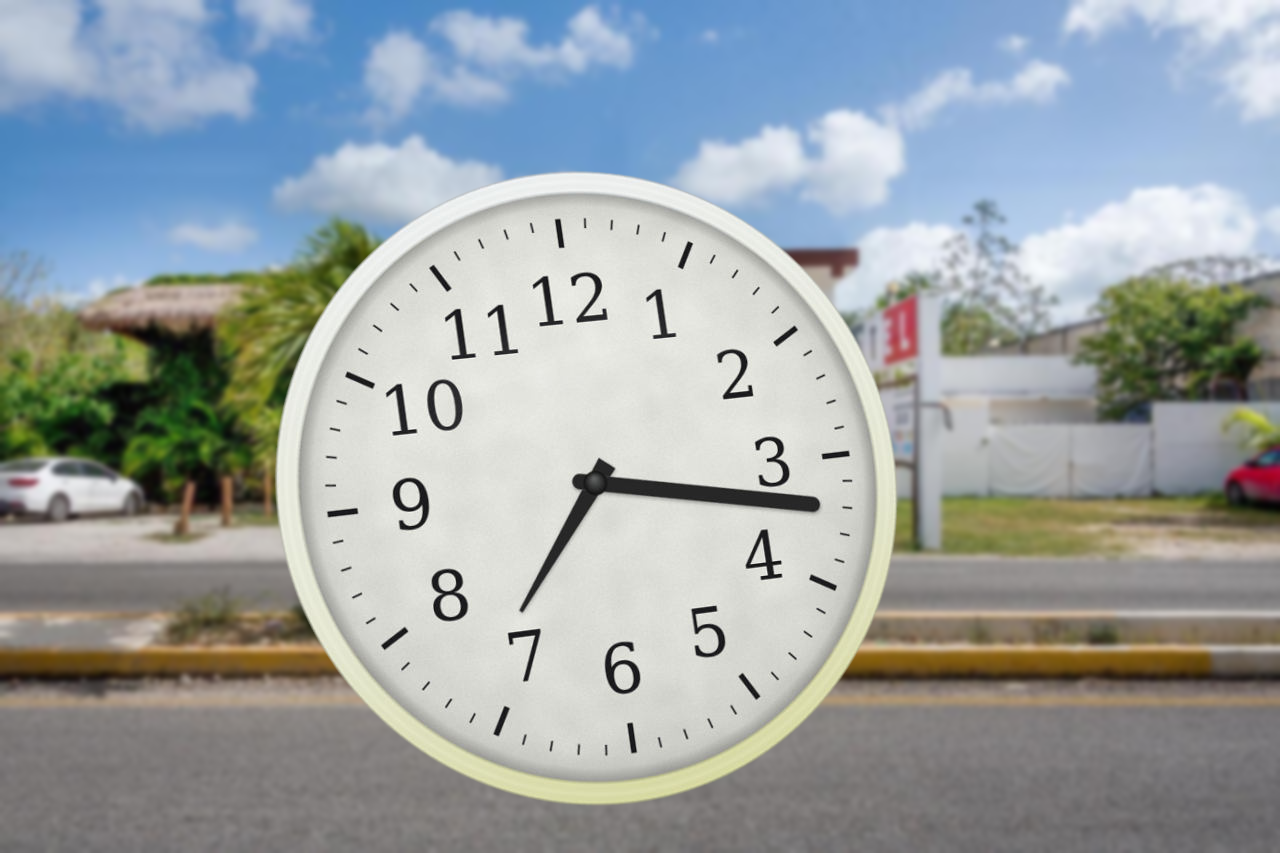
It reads 7h17
